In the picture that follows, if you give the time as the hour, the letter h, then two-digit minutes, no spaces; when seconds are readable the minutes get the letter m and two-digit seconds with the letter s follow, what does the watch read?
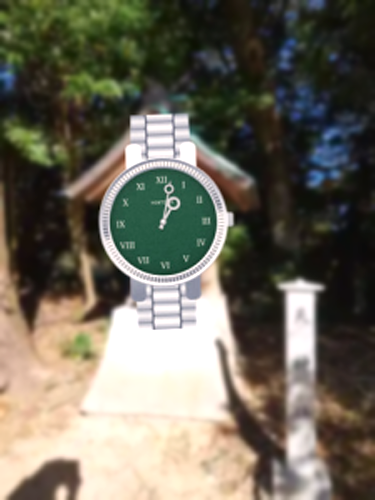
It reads 1h02
